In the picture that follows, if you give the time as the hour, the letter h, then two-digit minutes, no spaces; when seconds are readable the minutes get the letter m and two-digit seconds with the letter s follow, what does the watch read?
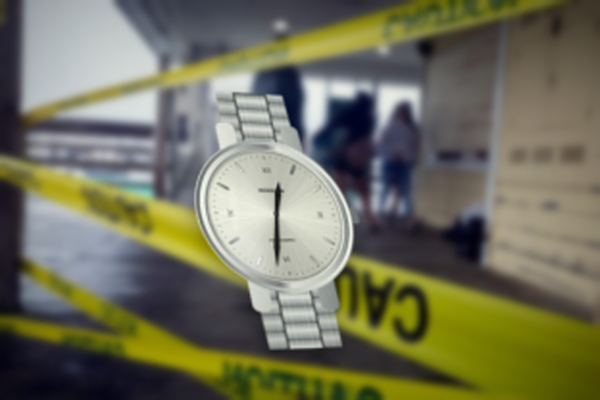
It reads 12h32
